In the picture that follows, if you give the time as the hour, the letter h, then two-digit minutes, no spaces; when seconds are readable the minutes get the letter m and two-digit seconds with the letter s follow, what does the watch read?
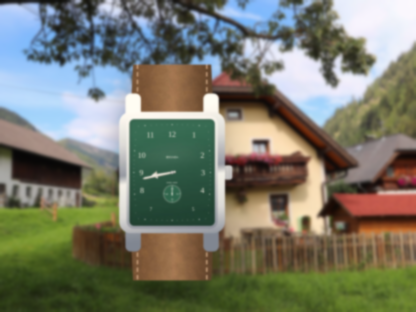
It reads 8h43
